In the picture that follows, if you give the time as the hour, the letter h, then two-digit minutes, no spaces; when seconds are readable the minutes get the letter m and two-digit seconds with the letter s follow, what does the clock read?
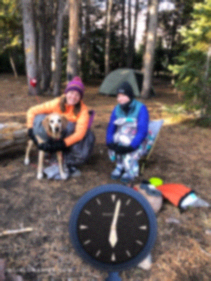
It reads 6h02
